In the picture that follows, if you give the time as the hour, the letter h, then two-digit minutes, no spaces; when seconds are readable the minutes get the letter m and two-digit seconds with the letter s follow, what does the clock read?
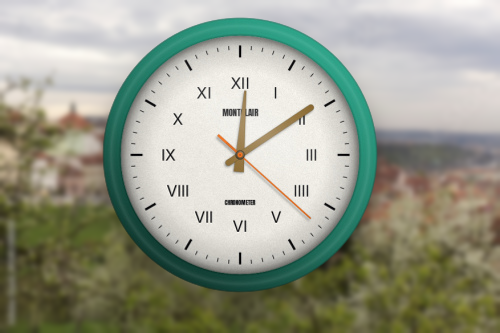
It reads 12h09m22s
